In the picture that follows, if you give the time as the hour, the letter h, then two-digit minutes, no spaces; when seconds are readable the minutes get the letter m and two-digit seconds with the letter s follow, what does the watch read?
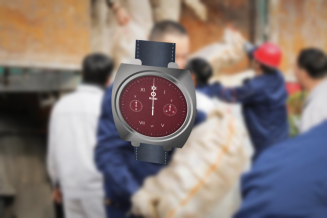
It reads 12h00
